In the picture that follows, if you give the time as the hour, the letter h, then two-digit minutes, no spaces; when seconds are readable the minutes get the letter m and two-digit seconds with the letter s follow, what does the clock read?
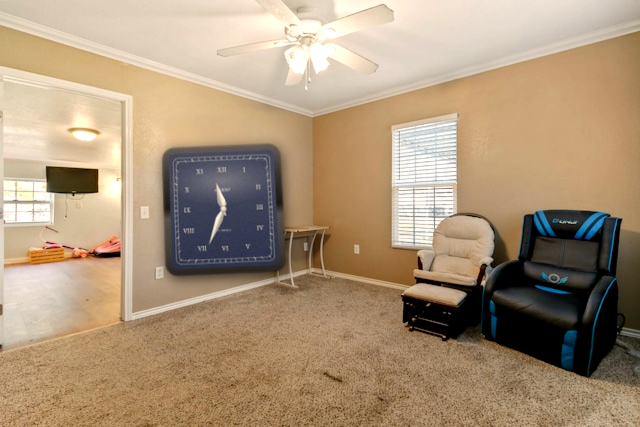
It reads 11h34
